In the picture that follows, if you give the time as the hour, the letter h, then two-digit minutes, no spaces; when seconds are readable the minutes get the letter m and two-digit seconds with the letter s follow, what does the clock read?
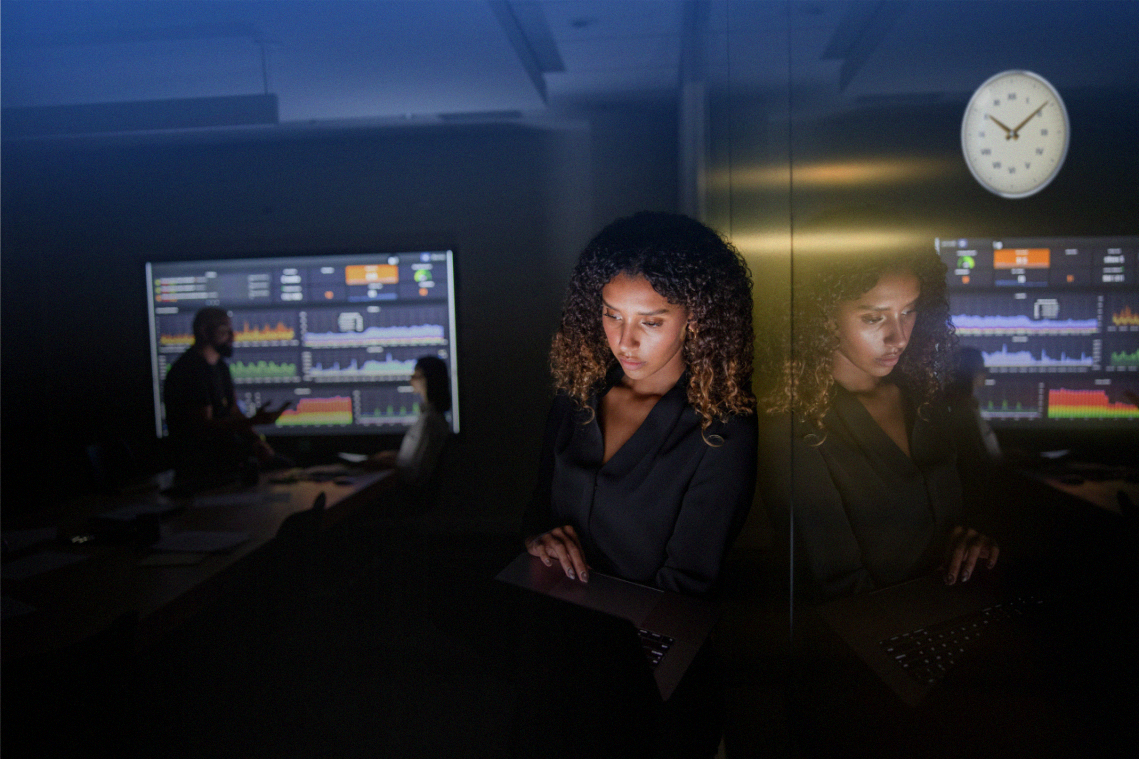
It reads 10h09
